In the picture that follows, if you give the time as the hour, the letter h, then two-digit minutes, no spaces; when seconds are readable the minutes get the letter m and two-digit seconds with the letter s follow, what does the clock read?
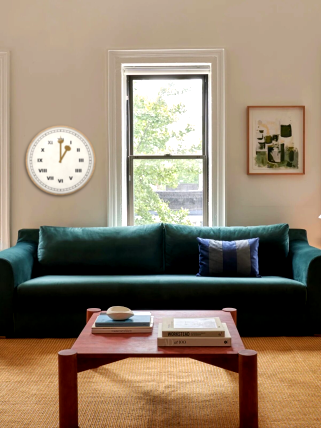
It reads 1h00
